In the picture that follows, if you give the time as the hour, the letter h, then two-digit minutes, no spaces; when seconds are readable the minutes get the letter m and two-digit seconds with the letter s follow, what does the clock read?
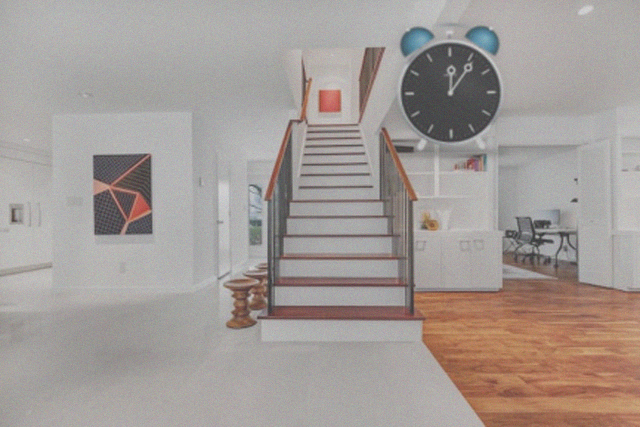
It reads 12h06
